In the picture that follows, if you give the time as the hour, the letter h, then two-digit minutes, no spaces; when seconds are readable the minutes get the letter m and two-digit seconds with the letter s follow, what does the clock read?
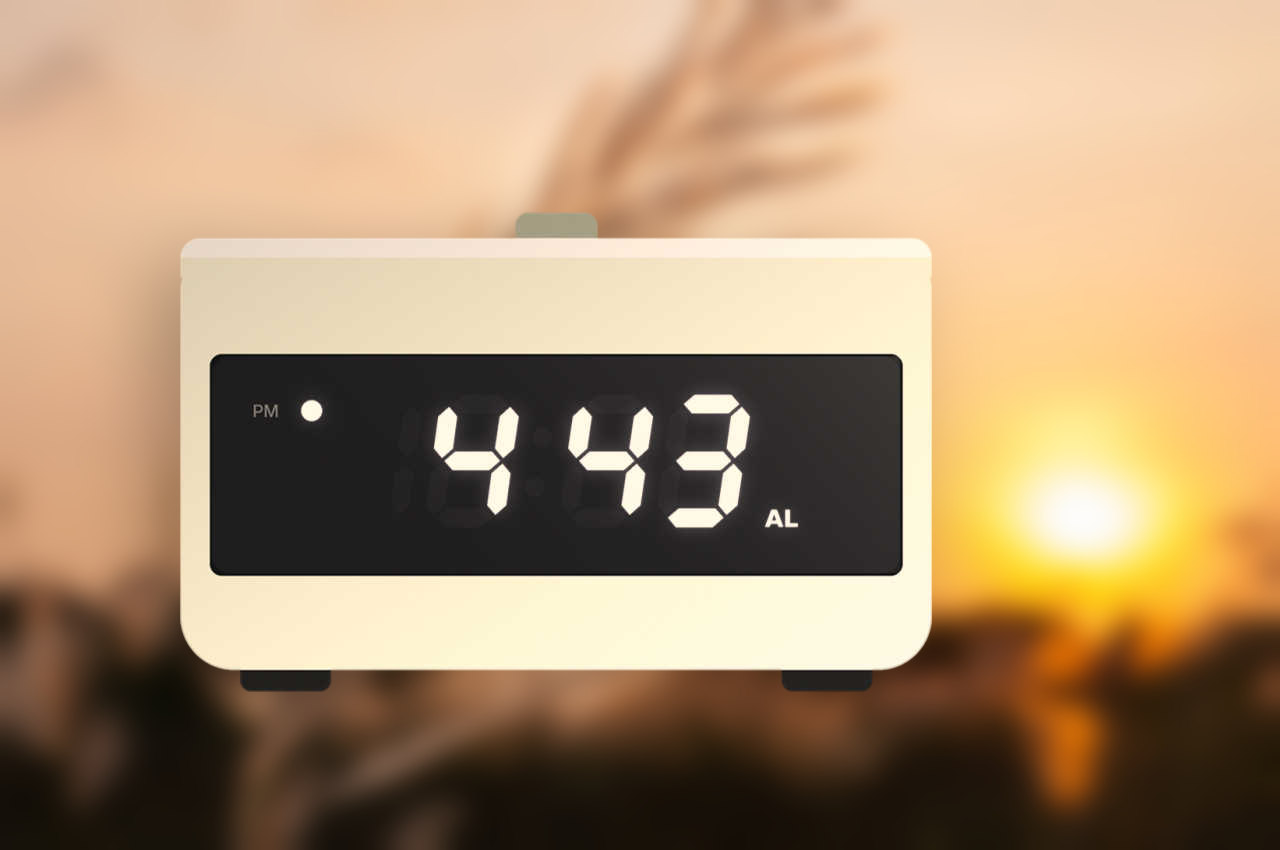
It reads 4h43
